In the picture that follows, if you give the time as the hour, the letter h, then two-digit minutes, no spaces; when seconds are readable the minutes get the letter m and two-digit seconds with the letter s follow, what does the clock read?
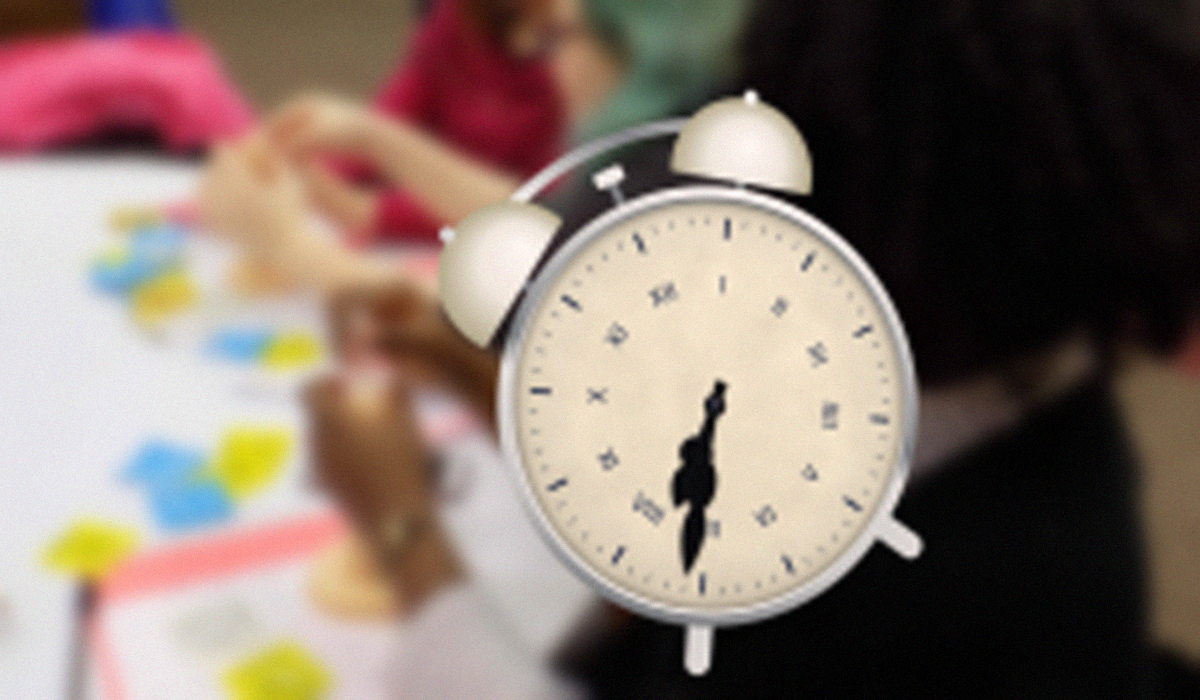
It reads 7h36
